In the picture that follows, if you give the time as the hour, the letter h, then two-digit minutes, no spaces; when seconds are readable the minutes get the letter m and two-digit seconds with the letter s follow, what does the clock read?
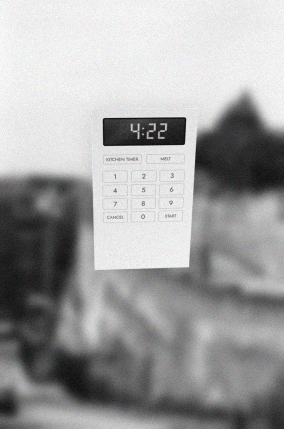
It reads 4h22
